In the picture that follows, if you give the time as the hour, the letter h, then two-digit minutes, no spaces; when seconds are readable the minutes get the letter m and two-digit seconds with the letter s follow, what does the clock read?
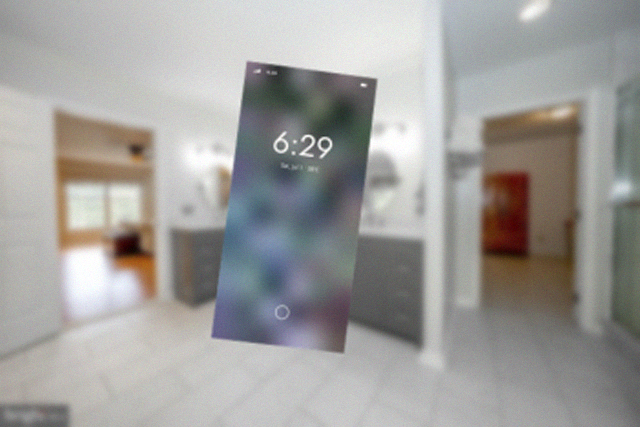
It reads 6h29
